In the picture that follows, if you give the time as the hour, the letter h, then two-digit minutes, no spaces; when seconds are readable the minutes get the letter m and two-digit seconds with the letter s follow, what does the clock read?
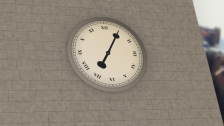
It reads 7h05
